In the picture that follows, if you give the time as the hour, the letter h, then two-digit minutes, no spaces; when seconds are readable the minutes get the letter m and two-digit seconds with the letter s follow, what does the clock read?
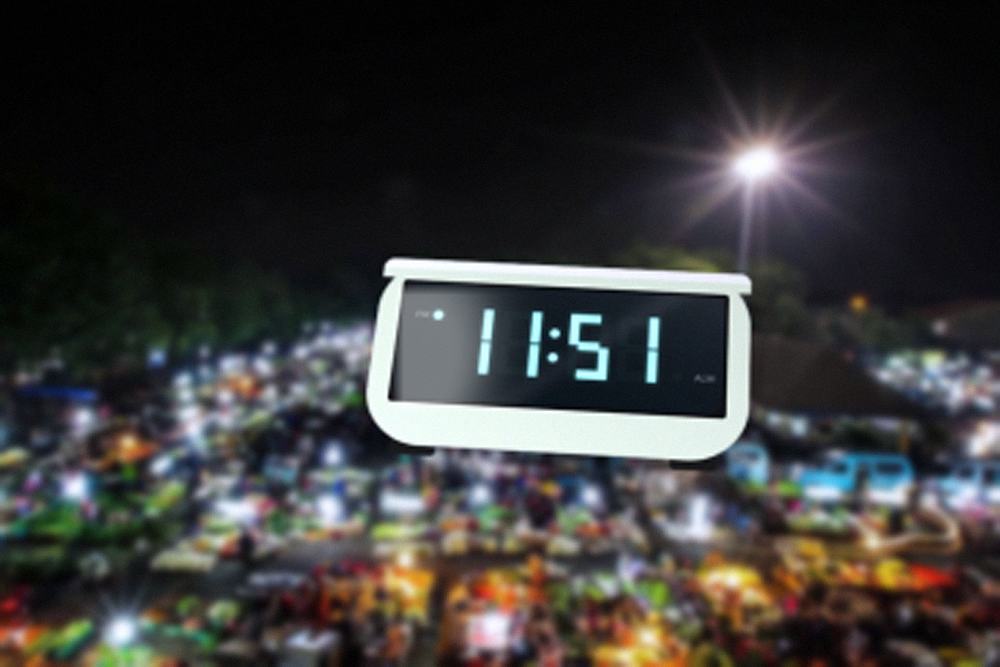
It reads 11h51
